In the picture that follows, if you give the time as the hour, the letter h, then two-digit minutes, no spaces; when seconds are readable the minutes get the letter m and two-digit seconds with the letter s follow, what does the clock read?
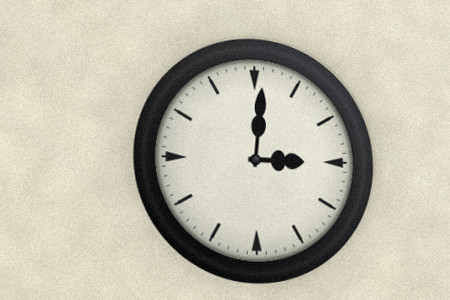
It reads 3h01
